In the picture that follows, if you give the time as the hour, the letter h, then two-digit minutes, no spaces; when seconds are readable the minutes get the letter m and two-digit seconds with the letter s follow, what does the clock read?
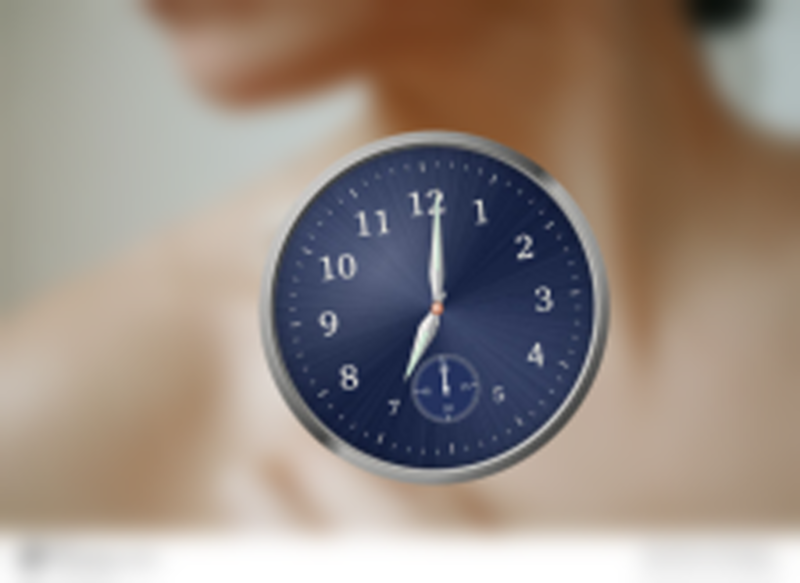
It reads 7h01
